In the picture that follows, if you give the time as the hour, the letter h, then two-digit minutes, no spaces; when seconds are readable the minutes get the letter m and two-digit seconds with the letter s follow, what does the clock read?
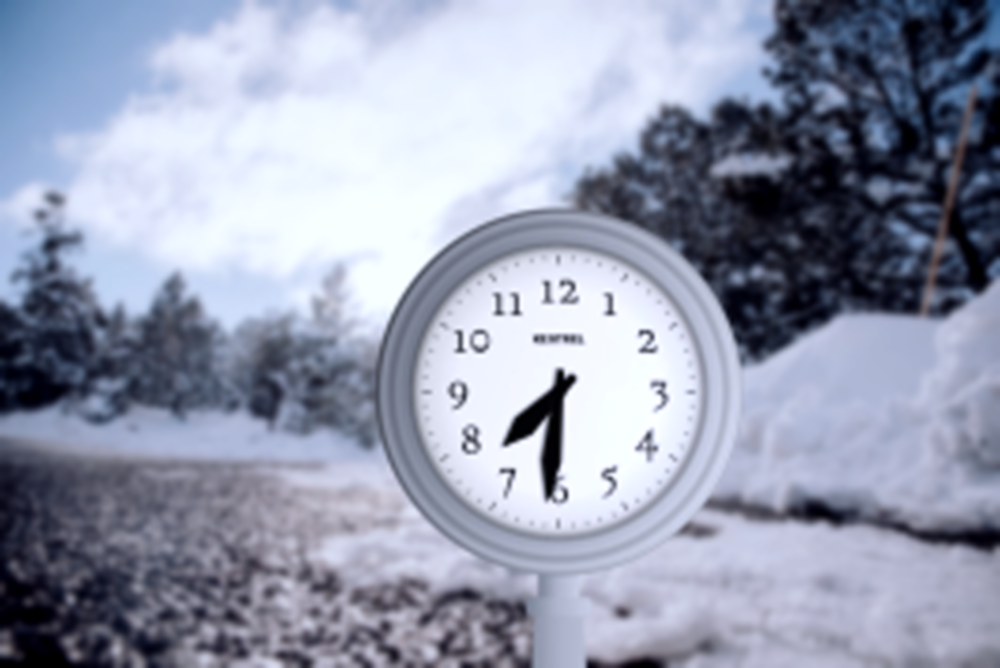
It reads 7h31
